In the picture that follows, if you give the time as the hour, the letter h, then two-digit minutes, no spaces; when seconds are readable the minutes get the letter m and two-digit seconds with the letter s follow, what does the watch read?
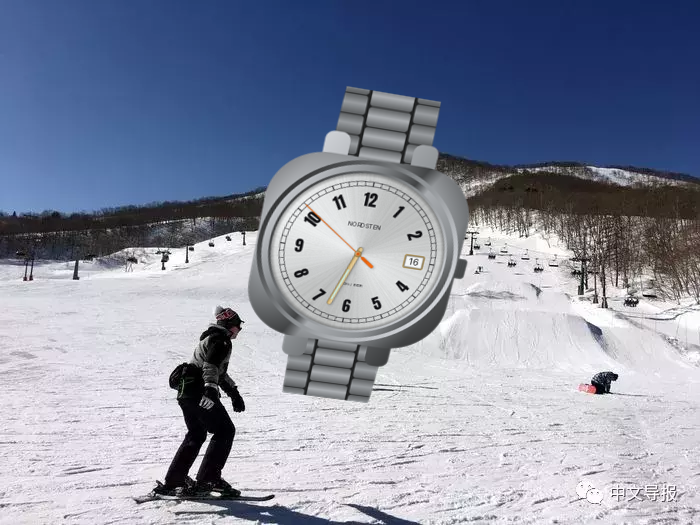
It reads 6h32m51s
